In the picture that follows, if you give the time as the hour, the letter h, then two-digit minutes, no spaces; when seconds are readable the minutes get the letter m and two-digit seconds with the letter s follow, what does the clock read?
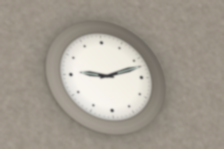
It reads 9h12
